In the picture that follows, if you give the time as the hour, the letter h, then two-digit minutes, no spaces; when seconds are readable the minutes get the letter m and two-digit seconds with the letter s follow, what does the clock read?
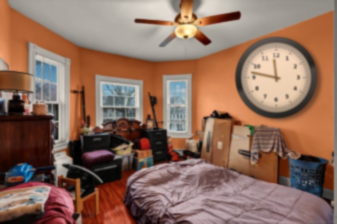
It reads 11h47
